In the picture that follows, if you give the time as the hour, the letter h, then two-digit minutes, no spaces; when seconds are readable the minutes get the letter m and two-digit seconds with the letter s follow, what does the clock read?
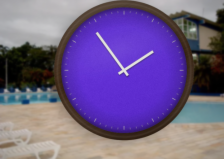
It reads 1h54
